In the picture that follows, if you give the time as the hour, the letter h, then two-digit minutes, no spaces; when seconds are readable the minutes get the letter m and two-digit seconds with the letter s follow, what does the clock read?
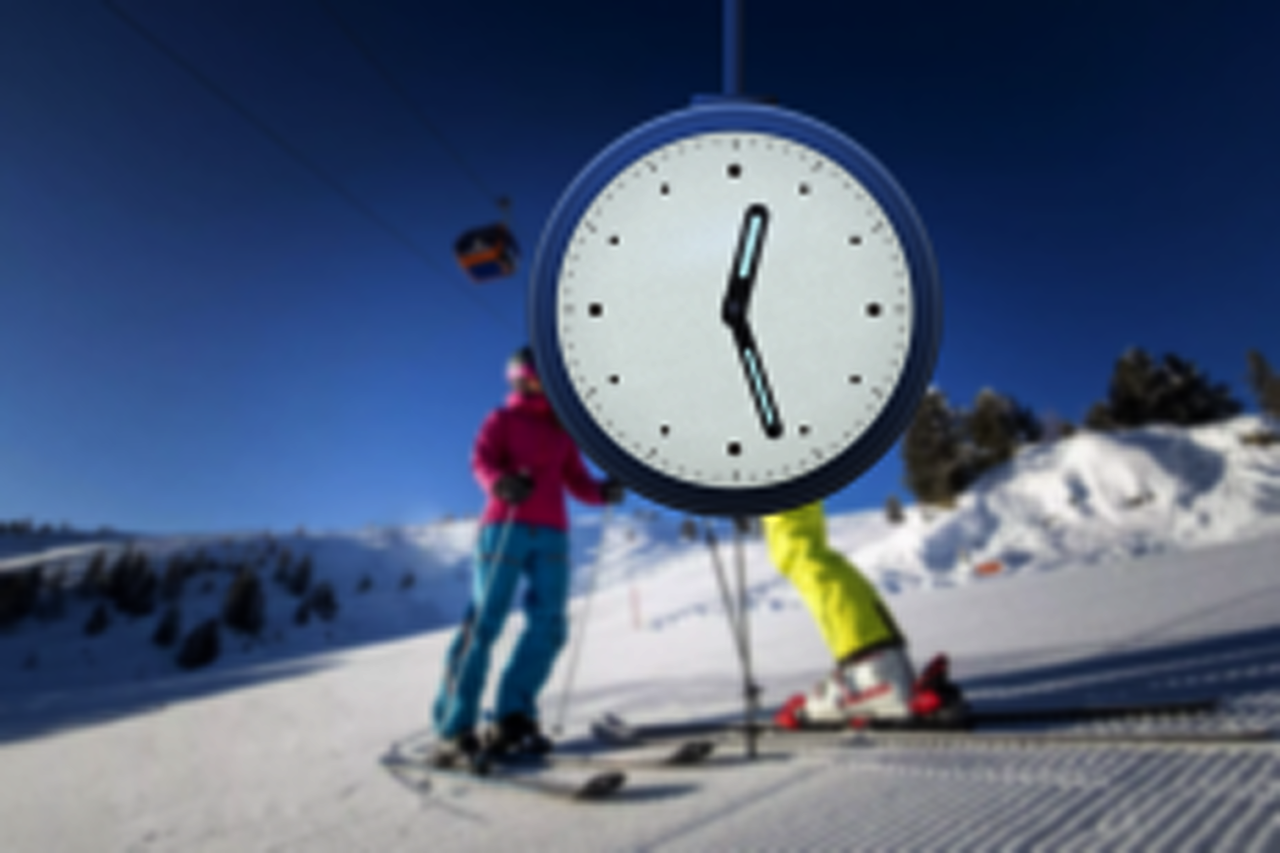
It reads 12h27
